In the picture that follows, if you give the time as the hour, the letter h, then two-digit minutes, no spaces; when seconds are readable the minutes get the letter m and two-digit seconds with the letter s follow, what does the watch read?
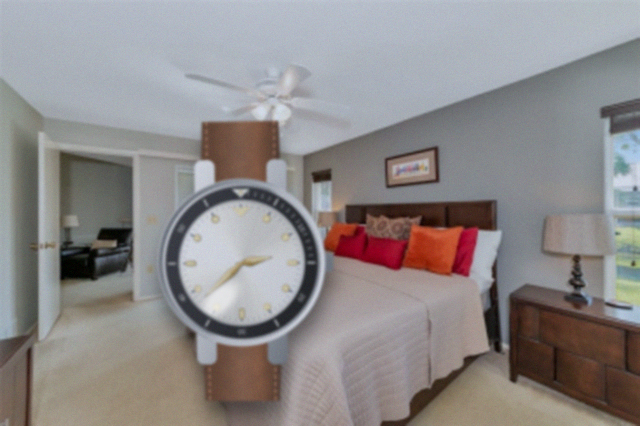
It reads 2h38
